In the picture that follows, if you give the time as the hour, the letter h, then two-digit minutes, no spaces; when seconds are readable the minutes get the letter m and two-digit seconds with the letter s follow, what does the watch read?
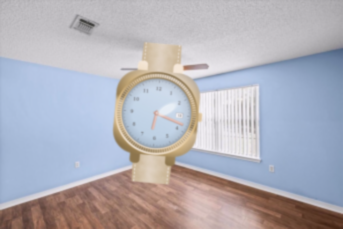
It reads 6h18
